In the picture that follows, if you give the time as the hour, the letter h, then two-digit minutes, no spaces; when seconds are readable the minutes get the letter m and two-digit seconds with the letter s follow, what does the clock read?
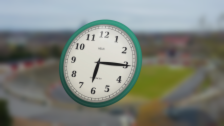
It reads 6h15
